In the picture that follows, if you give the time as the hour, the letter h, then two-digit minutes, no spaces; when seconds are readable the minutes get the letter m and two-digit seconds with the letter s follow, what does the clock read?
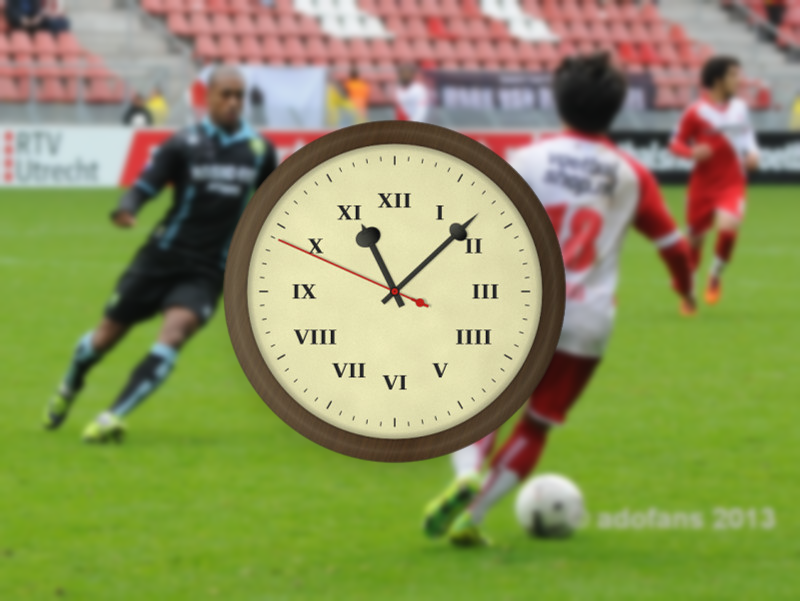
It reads 11h07m49s
